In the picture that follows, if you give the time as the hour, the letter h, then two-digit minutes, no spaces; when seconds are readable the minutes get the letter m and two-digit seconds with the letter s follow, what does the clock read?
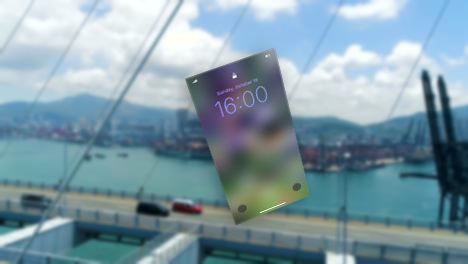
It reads 16h00
